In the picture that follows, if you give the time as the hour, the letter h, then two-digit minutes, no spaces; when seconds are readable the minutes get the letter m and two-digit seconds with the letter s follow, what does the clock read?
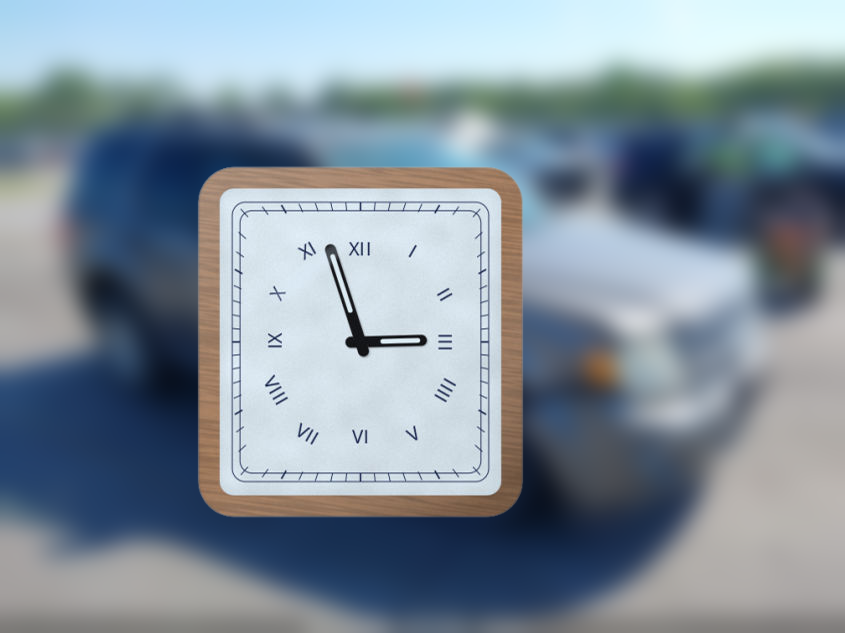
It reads 2h57
